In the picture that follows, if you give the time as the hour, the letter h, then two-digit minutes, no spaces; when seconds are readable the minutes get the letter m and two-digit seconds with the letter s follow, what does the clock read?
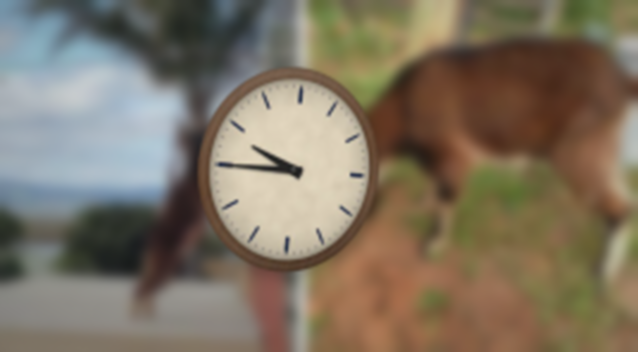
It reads 9h45
